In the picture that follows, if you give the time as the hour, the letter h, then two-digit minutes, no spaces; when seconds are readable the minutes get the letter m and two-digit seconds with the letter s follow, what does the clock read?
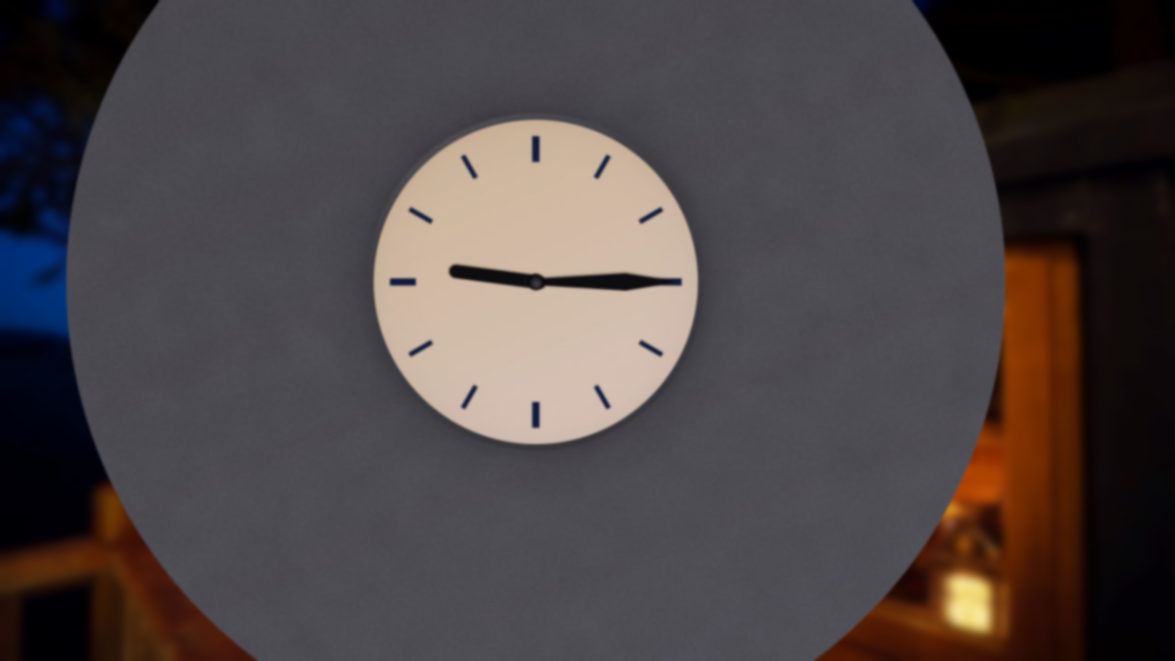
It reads 9h15
